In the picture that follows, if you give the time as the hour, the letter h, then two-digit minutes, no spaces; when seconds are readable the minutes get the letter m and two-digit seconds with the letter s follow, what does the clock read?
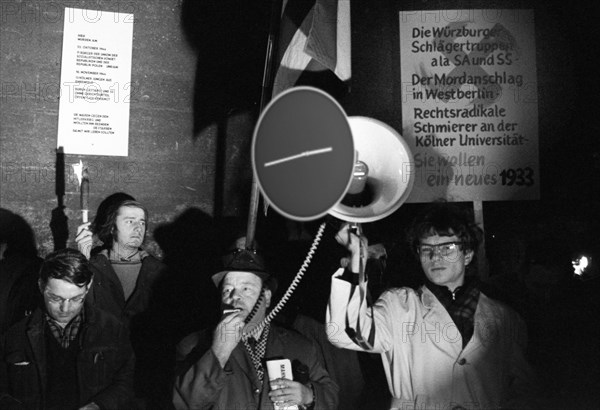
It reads 2h43
